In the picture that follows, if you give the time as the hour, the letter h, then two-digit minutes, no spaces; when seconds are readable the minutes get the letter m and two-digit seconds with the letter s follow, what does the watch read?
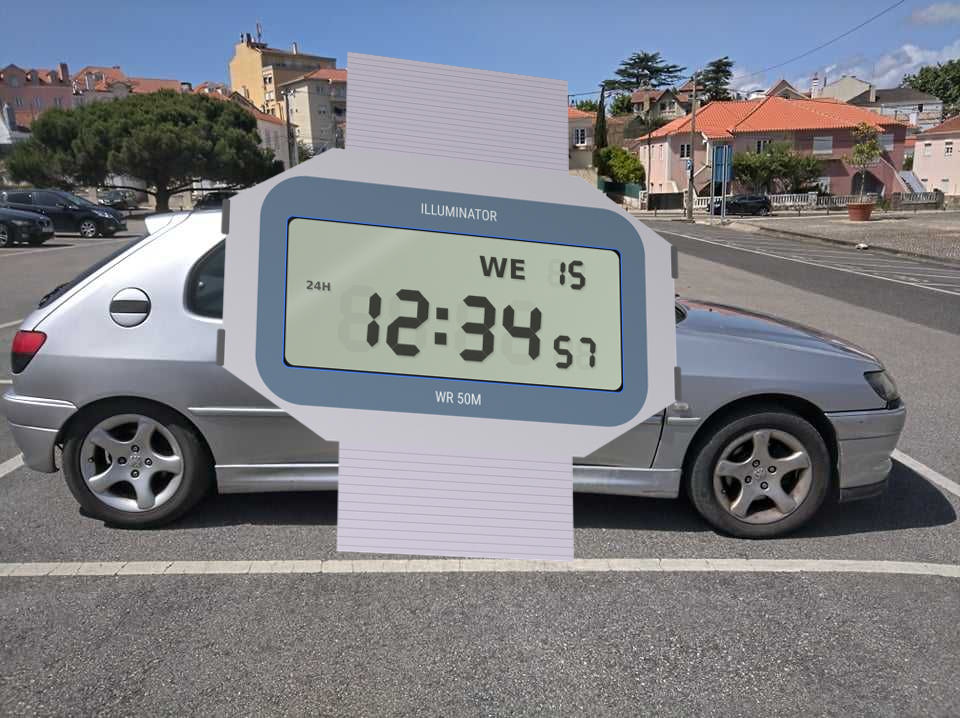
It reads 12h34m57s
